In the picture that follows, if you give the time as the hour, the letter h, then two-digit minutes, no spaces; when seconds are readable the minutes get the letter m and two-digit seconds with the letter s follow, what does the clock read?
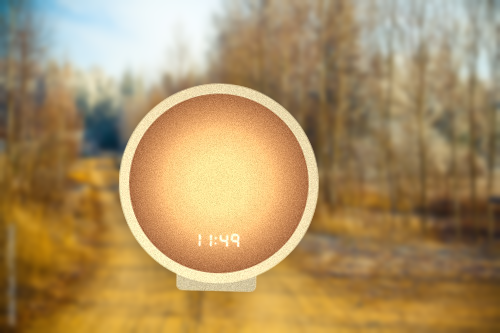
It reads 11h49
